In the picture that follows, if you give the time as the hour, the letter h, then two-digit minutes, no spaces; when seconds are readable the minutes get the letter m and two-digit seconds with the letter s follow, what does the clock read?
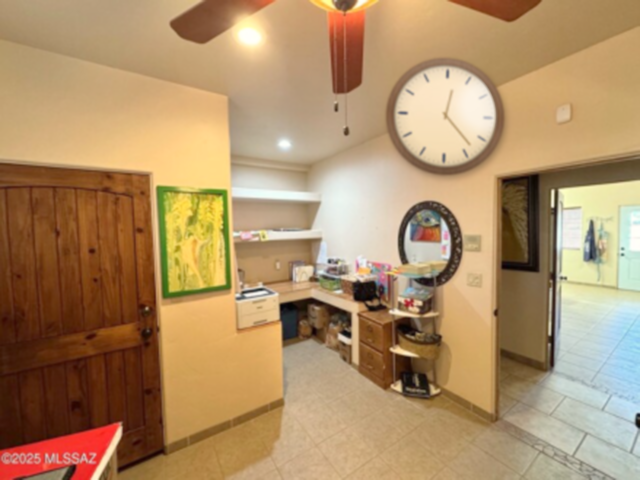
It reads 12h23
